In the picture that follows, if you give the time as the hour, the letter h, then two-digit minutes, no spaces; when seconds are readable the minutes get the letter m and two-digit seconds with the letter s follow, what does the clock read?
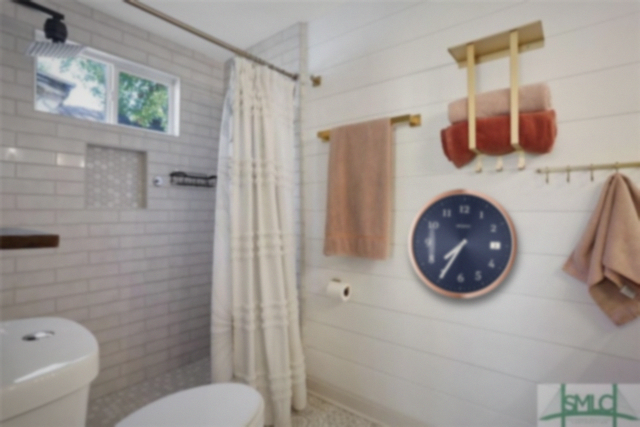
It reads 7h35
